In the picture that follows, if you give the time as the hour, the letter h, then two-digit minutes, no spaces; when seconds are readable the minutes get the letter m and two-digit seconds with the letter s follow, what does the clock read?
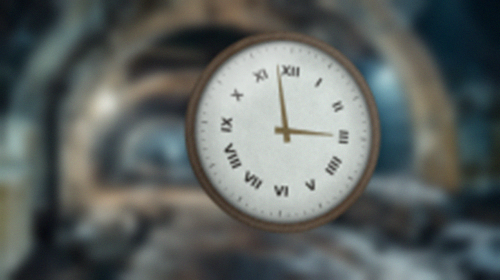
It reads 2h58
